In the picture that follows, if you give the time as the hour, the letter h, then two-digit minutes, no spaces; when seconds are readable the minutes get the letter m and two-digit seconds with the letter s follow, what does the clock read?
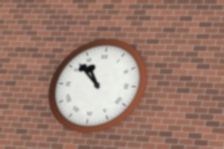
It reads 10h52
